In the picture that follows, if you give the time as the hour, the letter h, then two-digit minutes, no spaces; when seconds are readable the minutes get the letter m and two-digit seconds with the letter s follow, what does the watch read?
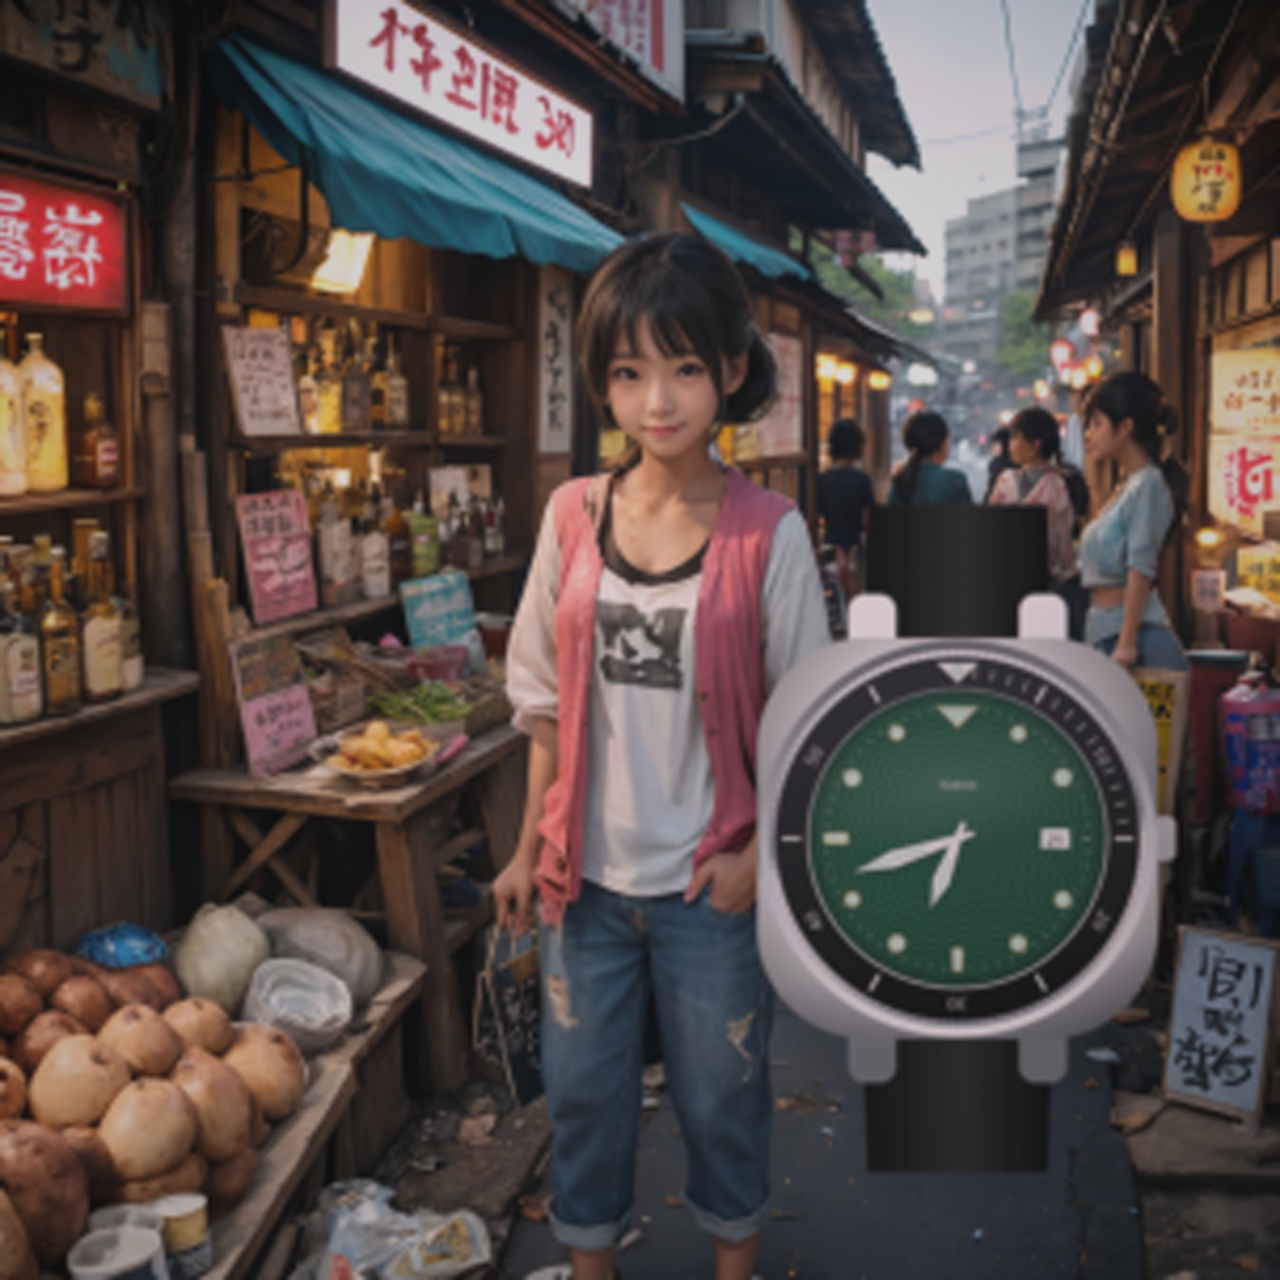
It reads 6h42
